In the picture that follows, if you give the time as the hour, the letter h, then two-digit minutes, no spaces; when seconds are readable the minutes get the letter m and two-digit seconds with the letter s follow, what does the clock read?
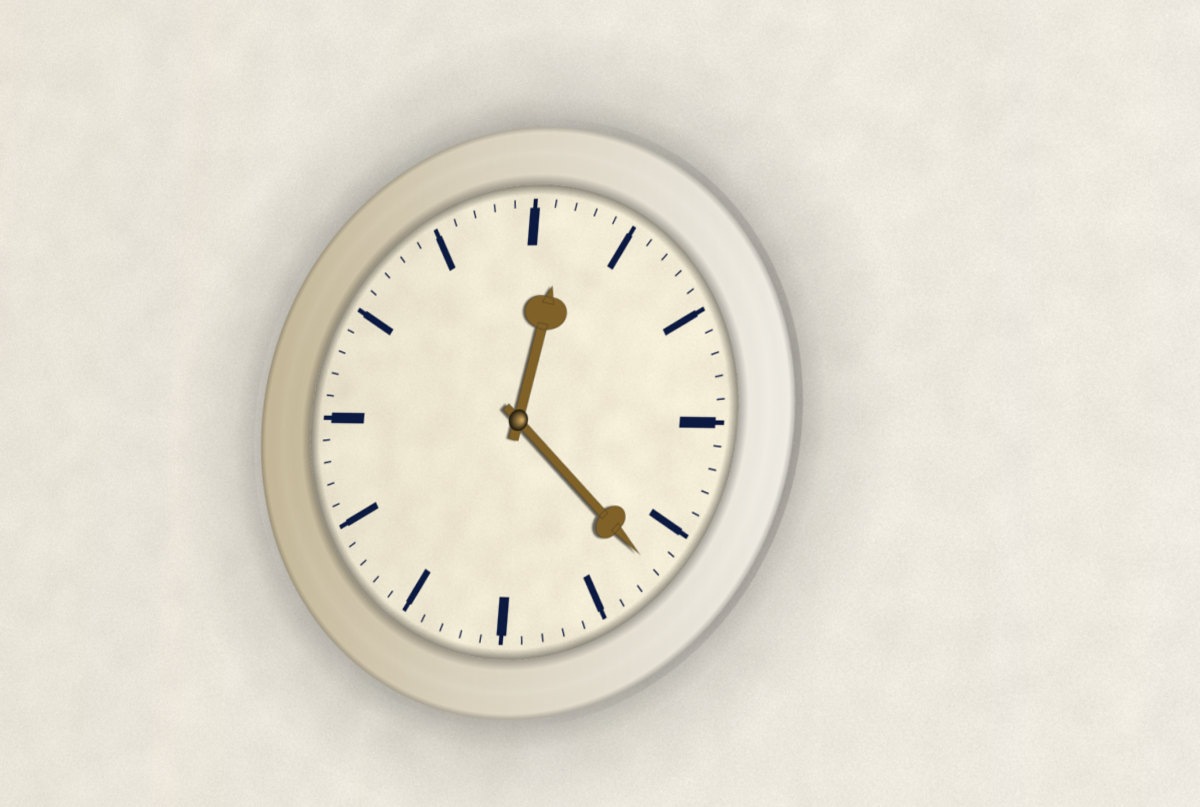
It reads 12h22
